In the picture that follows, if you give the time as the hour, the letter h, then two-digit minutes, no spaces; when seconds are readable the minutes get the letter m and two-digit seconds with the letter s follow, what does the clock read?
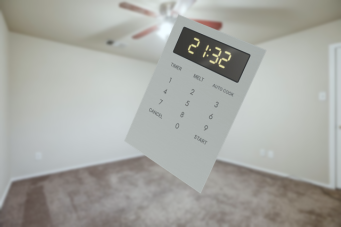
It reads 21h32
